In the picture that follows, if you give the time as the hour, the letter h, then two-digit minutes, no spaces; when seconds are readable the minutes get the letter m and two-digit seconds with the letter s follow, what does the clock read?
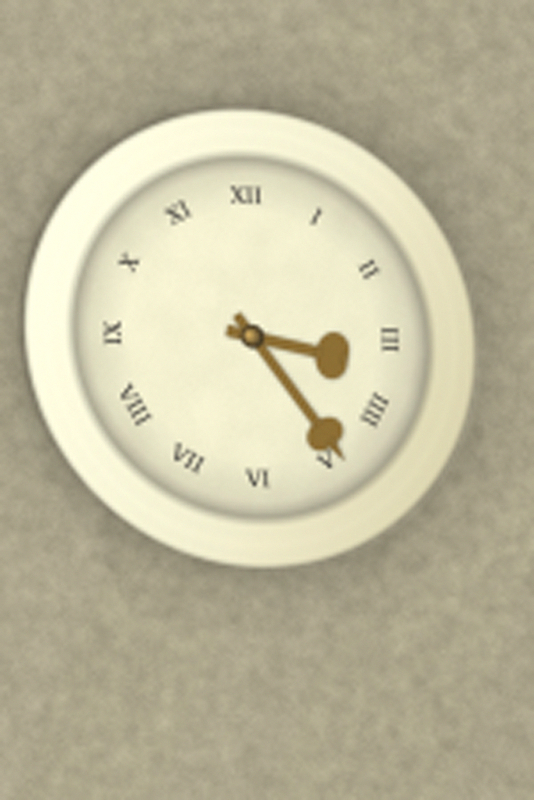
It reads 3h24
